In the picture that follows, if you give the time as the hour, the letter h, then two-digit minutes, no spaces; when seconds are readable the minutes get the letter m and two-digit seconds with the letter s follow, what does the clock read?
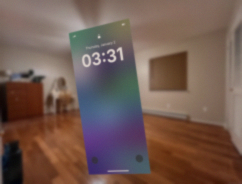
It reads 3h31
